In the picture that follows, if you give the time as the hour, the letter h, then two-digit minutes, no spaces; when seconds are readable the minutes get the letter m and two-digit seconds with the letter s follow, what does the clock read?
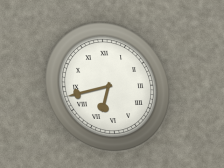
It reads 6h43
